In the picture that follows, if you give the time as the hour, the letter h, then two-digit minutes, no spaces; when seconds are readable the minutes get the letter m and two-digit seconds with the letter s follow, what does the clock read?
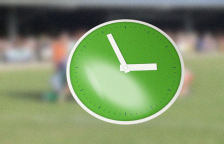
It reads 2h56
